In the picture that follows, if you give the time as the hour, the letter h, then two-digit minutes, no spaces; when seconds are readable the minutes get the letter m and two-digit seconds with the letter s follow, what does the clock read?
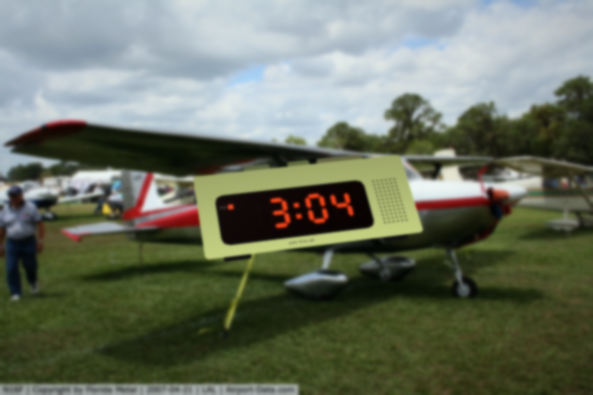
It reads 3h04
